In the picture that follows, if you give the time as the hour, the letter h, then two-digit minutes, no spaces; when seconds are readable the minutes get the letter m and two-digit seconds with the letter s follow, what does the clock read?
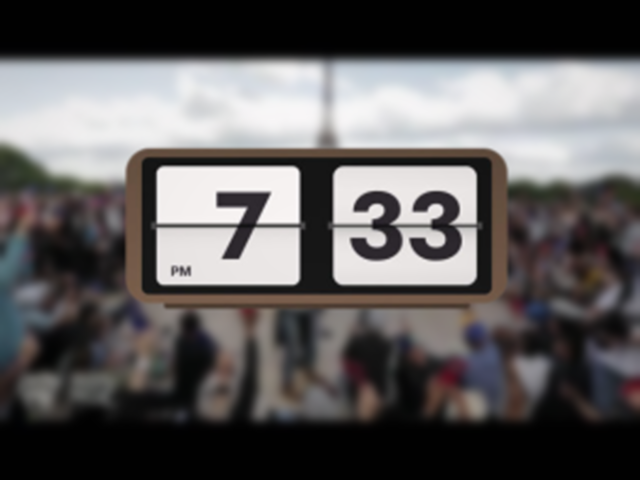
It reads 7h33
